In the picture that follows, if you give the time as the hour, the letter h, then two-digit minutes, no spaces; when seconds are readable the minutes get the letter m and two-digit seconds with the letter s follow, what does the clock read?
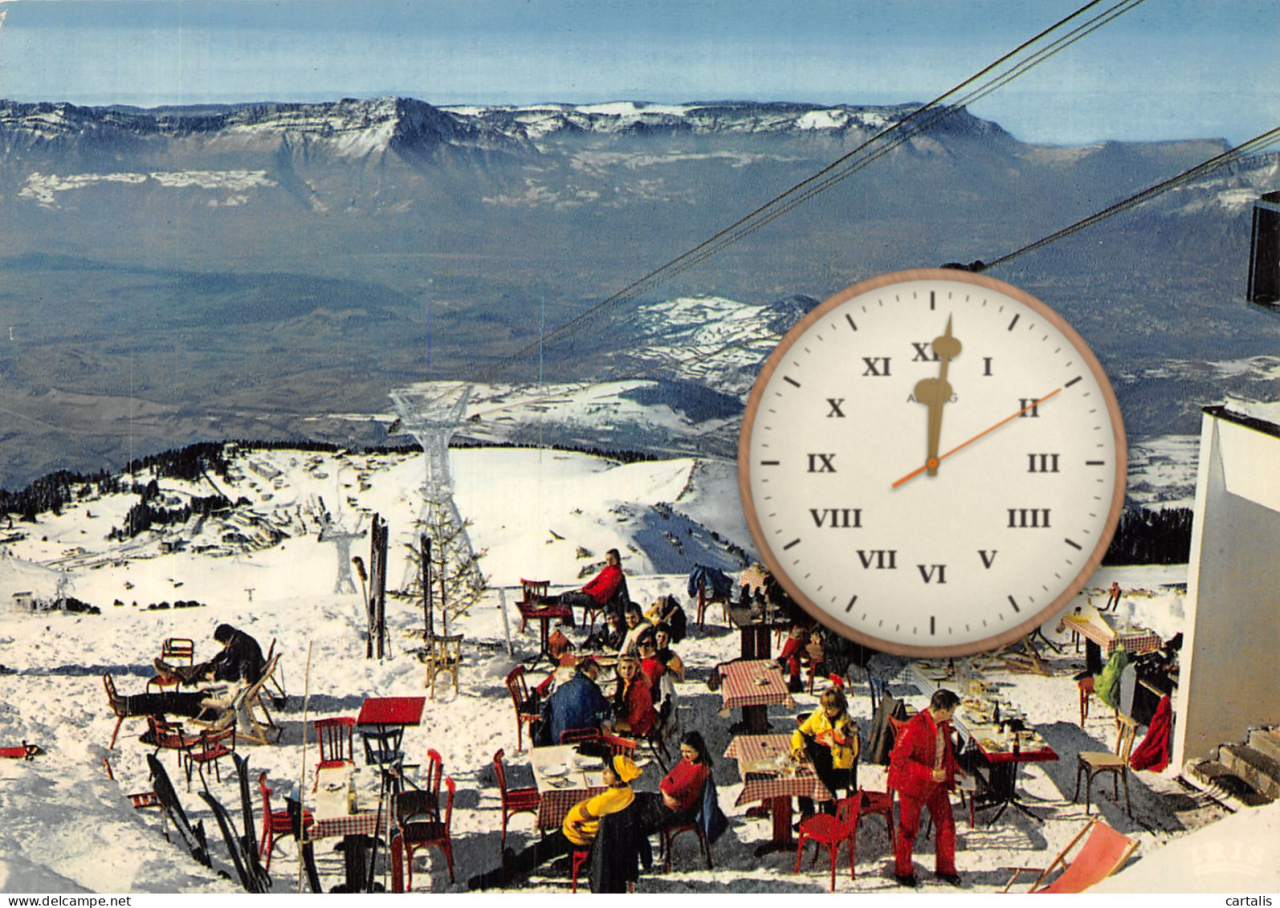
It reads 12h01m10s
